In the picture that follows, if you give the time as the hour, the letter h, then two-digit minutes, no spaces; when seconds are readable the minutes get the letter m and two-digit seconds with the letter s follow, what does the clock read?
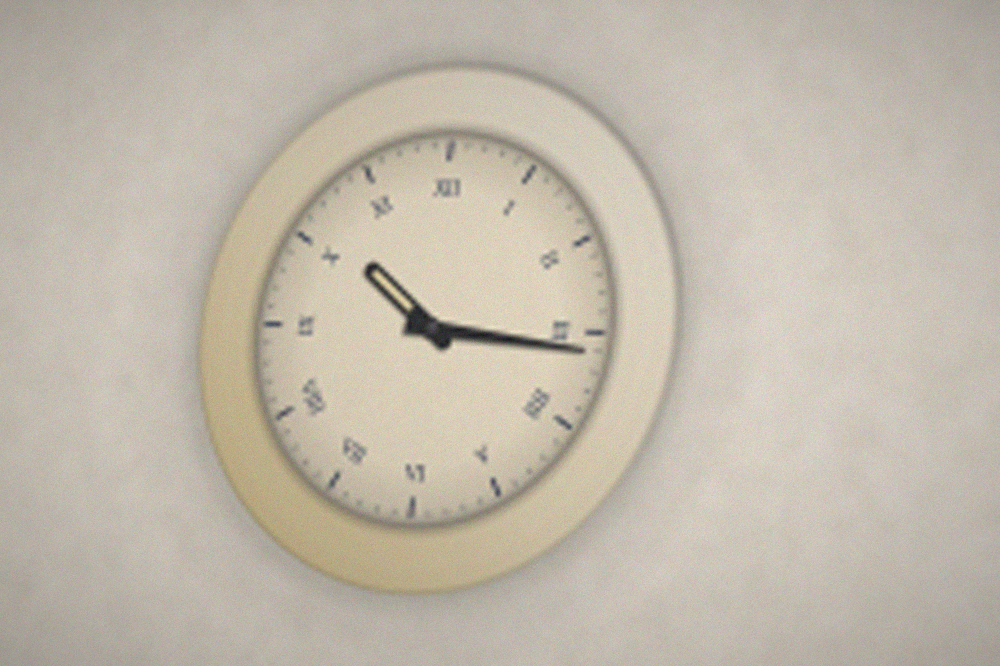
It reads 10h16
